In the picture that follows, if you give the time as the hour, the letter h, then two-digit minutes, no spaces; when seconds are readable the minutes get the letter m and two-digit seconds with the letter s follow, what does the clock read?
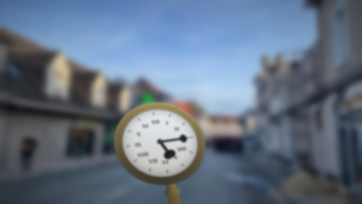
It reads 5h15
